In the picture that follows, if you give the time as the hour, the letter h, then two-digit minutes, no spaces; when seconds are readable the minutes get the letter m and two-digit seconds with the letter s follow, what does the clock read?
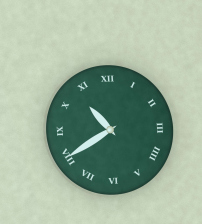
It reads 10h40
